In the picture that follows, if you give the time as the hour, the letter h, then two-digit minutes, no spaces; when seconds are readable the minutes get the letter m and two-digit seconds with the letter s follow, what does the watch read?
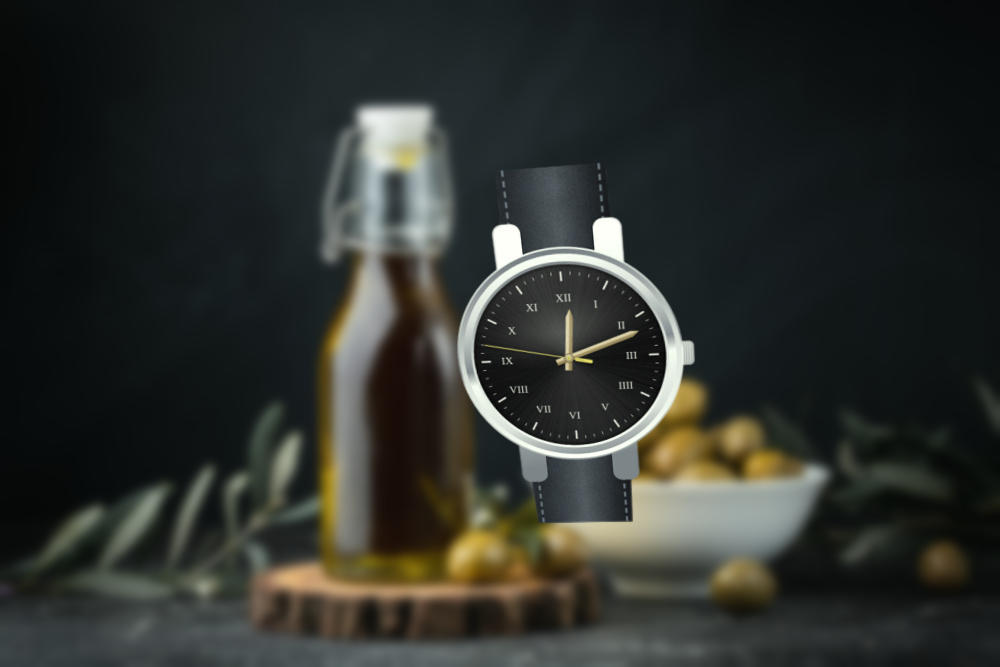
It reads 12h11m47s
